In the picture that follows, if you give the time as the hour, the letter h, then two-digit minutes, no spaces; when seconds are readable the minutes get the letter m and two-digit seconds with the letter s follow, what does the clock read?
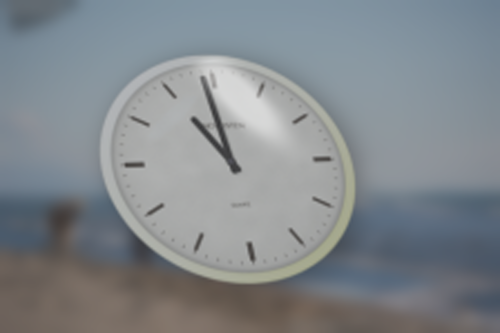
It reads 10h59
